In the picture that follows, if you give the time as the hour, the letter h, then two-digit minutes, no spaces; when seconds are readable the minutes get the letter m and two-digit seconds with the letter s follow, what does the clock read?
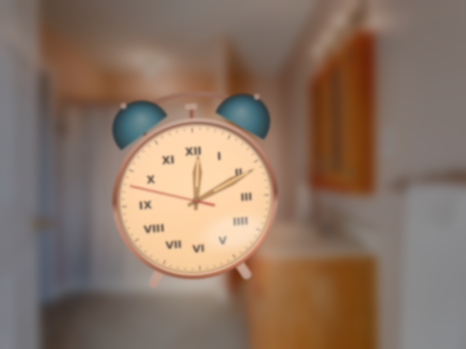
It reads 12h10m48s
